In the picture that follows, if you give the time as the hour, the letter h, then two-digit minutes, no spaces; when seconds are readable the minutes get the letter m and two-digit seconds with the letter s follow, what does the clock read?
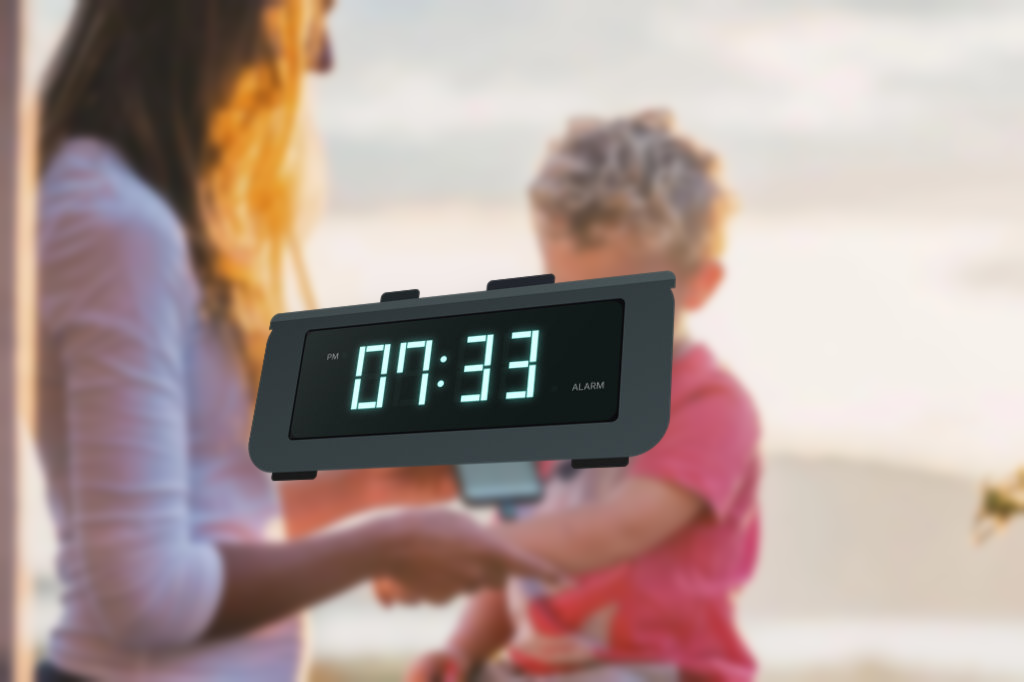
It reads 7h33
